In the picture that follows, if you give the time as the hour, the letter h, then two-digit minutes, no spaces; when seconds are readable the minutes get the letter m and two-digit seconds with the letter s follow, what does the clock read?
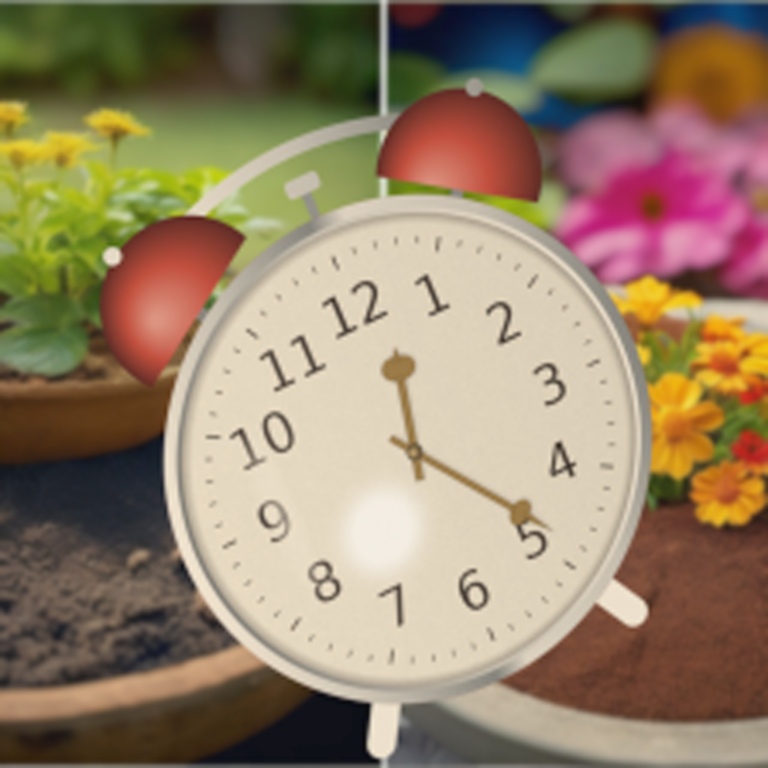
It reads 12h24
